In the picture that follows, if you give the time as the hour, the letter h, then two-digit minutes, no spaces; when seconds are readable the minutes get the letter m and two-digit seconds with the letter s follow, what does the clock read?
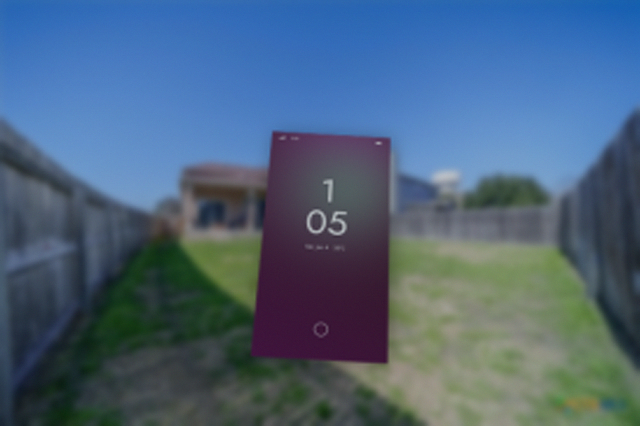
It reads 1h05
